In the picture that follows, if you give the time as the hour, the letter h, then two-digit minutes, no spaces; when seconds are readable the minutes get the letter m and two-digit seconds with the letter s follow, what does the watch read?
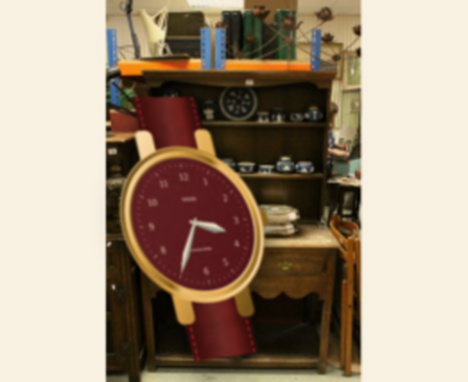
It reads 3h35
